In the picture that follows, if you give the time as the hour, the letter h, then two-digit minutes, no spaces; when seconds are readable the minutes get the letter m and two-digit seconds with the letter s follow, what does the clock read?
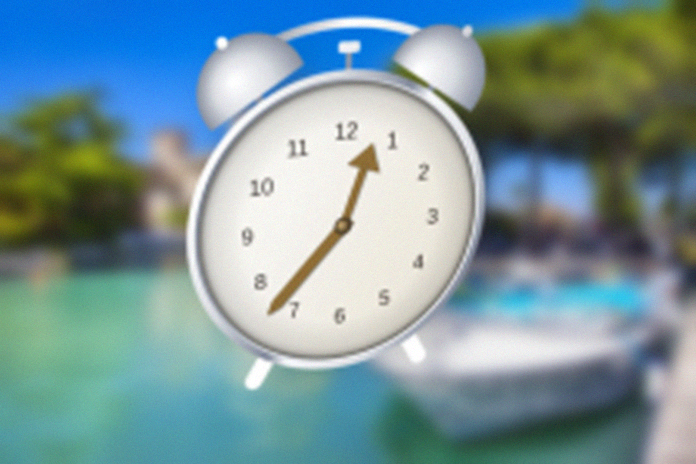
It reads 12h37
